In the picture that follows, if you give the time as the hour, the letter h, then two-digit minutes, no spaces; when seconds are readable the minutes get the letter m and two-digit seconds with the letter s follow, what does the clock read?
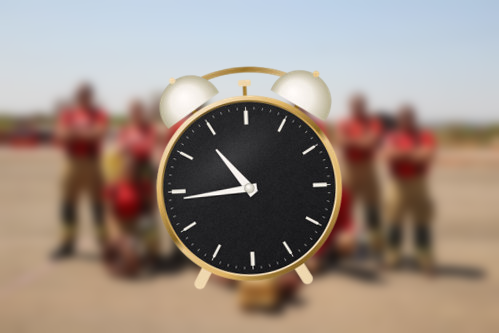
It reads 10h44
